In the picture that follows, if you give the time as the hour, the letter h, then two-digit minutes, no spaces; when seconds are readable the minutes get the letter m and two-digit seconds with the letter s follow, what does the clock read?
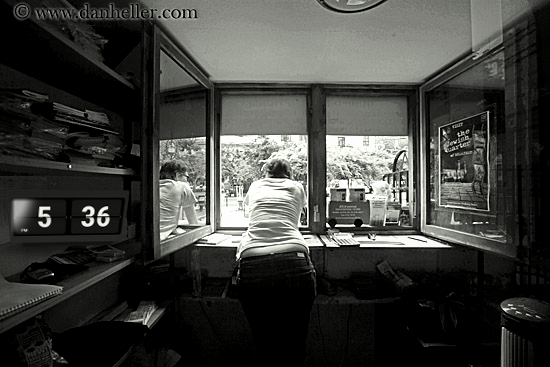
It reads 5h36
